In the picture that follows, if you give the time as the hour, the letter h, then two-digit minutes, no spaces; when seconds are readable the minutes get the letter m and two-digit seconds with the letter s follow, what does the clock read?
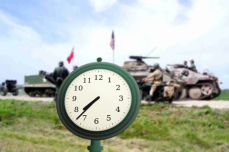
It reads 7h37
